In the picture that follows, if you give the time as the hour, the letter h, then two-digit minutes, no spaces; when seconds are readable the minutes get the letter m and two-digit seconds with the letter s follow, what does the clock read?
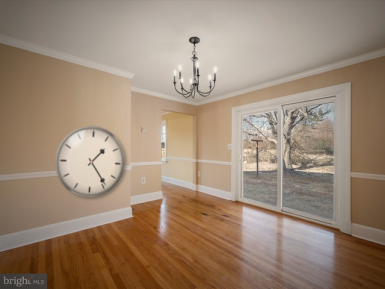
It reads 1h24
